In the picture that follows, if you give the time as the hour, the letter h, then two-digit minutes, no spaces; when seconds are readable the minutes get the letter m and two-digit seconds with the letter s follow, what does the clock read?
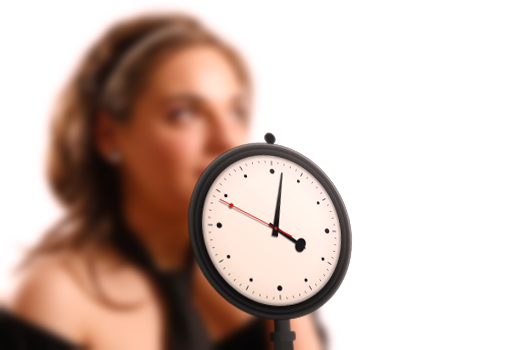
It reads 4h01m49s
